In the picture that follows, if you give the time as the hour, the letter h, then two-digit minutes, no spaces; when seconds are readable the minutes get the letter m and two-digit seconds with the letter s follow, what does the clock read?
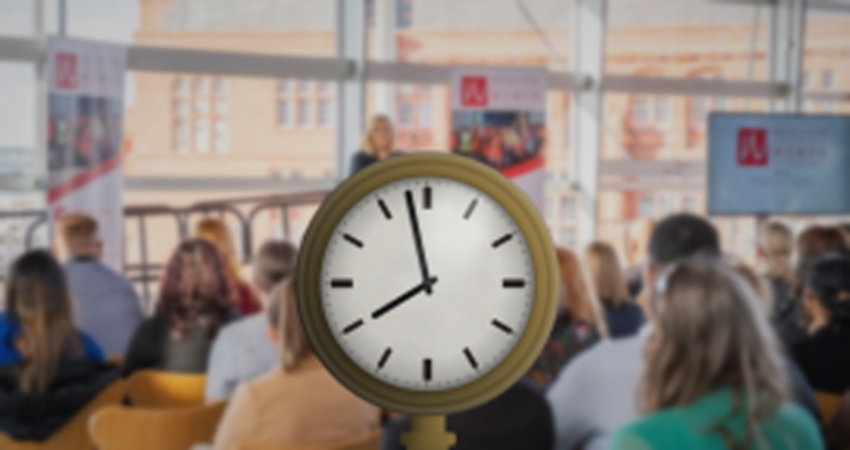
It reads 7h58
